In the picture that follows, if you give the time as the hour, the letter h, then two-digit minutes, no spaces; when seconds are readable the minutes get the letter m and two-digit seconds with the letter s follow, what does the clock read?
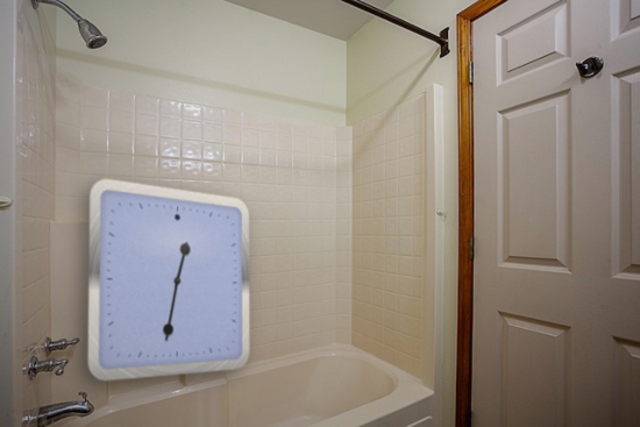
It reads 12h32
